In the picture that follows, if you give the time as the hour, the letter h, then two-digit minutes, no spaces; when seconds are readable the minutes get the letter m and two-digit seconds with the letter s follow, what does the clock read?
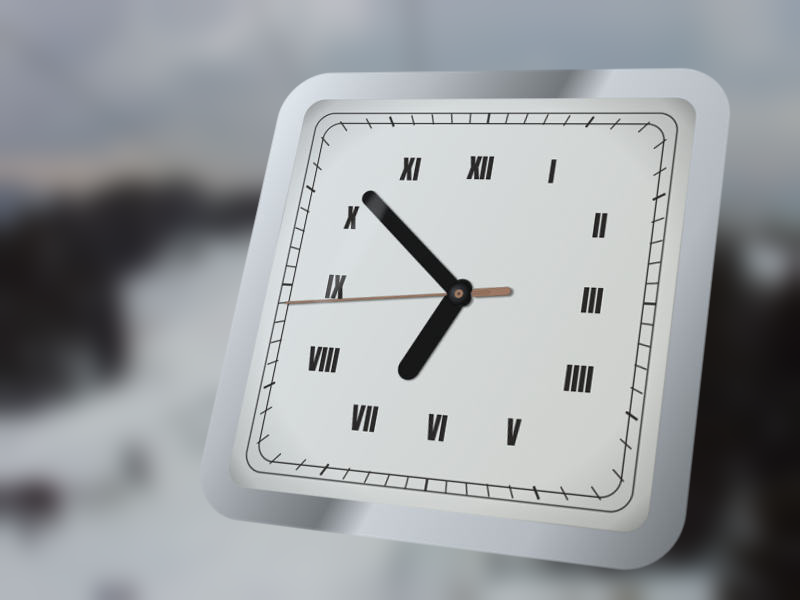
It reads 6h51m44s
